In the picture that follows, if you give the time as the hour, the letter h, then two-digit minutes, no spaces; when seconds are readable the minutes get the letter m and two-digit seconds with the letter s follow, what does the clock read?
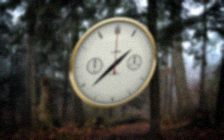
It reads 1h38
